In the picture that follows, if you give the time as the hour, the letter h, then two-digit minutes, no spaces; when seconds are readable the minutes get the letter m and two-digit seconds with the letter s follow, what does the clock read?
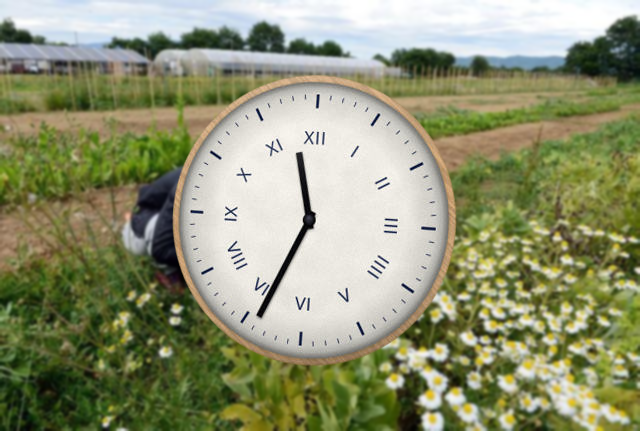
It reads 11h34
